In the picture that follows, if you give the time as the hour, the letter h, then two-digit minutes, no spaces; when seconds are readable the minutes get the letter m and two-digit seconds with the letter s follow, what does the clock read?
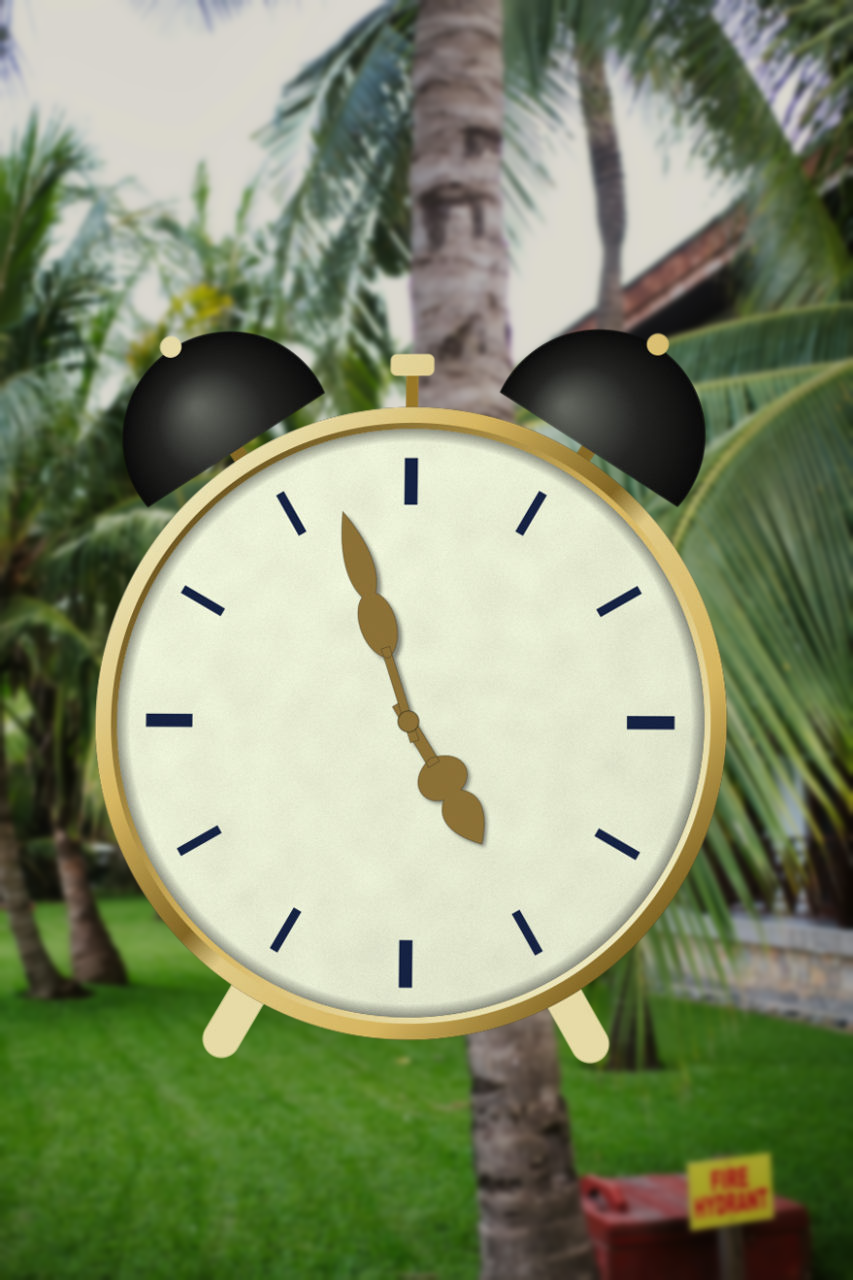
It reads 4h57
